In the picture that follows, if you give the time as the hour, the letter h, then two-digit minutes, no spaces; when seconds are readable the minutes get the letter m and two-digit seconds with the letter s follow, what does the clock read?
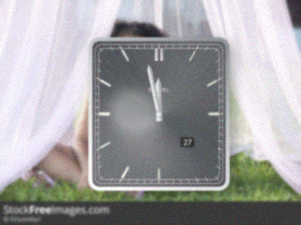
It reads 11h58
